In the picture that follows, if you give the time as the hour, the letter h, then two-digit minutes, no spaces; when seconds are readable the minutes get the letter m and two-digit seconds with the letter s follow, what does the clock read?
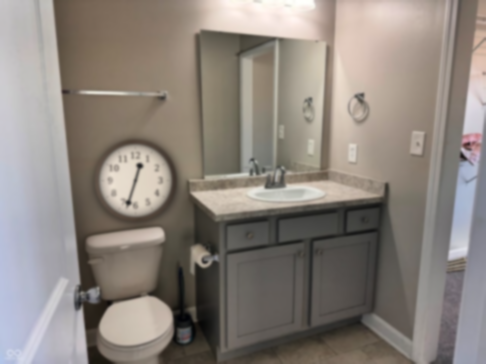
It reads 12h33
